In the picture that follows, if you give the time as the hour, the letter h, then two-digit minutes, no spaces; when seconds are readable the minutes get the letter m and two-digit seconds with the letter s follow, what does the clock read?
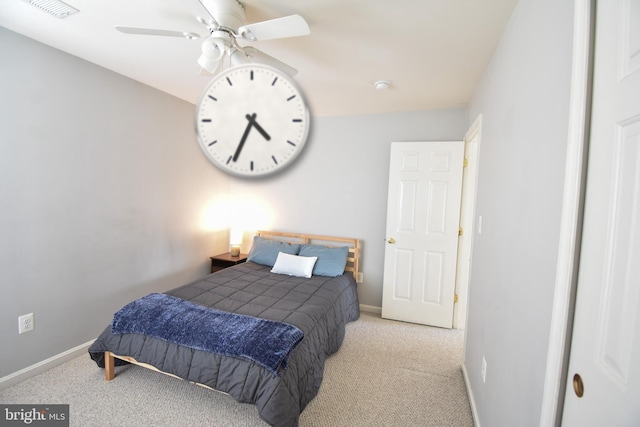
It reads 4h34
